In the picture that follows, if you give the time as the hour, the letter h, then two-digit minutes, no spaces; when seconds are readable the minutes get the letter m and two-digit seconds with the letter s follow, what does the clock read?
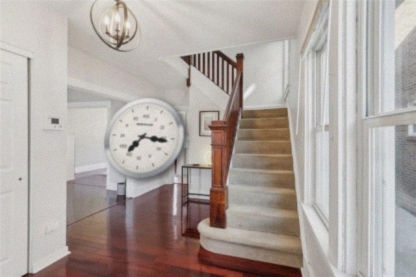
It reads 7h16
